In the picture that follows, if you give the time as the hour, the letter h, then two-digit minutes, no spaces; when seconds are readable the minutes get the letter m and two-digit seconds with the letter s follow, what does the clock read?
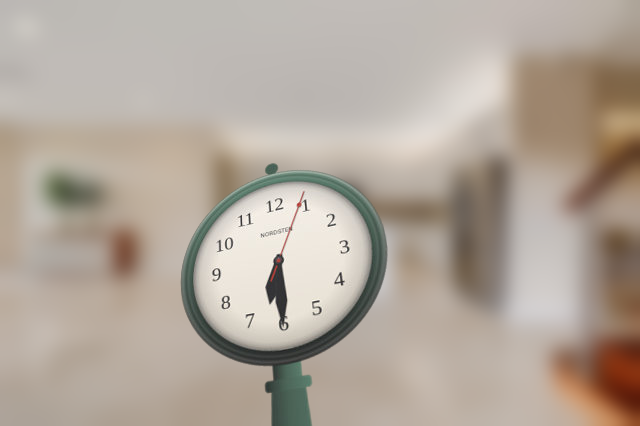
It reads 6h30m04s
